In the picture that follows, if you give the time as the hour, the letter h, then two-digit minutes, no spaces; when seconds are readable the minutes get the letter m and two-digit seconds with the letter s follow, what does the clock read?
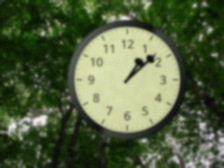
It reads 1h08
